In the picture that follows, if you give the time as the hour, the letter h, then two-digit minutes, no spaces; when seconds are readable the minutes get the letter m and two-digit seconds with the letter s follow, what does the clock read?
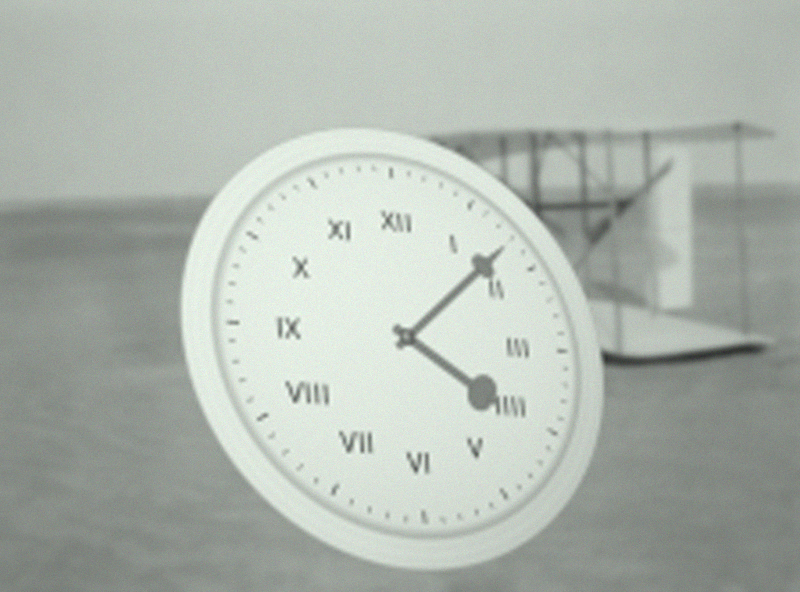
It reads 4h08
